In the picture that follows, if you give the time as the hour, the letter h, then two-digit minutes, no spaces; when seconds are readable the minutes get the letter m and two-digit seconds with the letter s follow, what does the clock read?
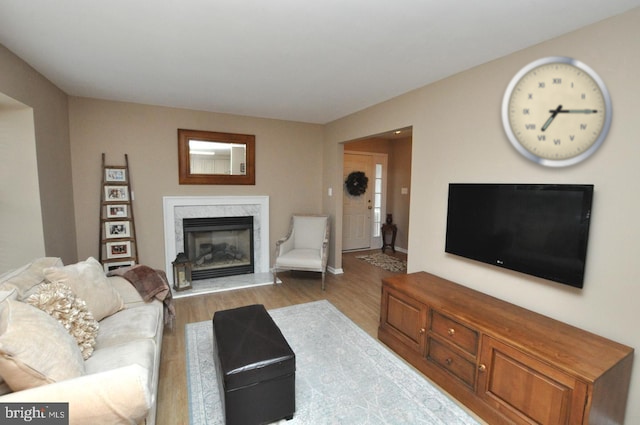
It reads 7h15
